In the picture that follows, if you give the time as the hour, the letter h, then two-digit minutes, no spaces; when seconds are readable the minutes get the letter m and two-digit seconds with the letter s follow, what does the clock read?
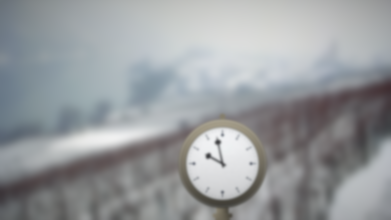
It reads 9h58
